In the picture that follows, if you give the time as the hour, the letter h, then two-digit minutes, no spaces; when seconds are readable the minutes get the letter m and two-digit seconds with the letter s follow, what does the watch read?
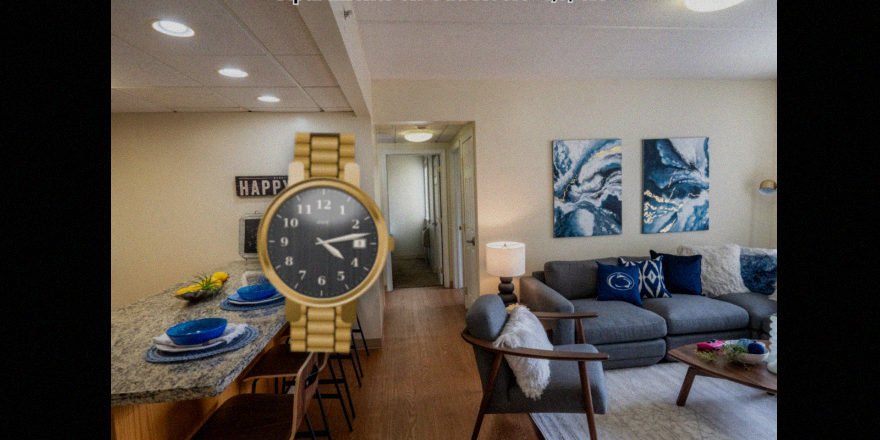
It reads 4h13
